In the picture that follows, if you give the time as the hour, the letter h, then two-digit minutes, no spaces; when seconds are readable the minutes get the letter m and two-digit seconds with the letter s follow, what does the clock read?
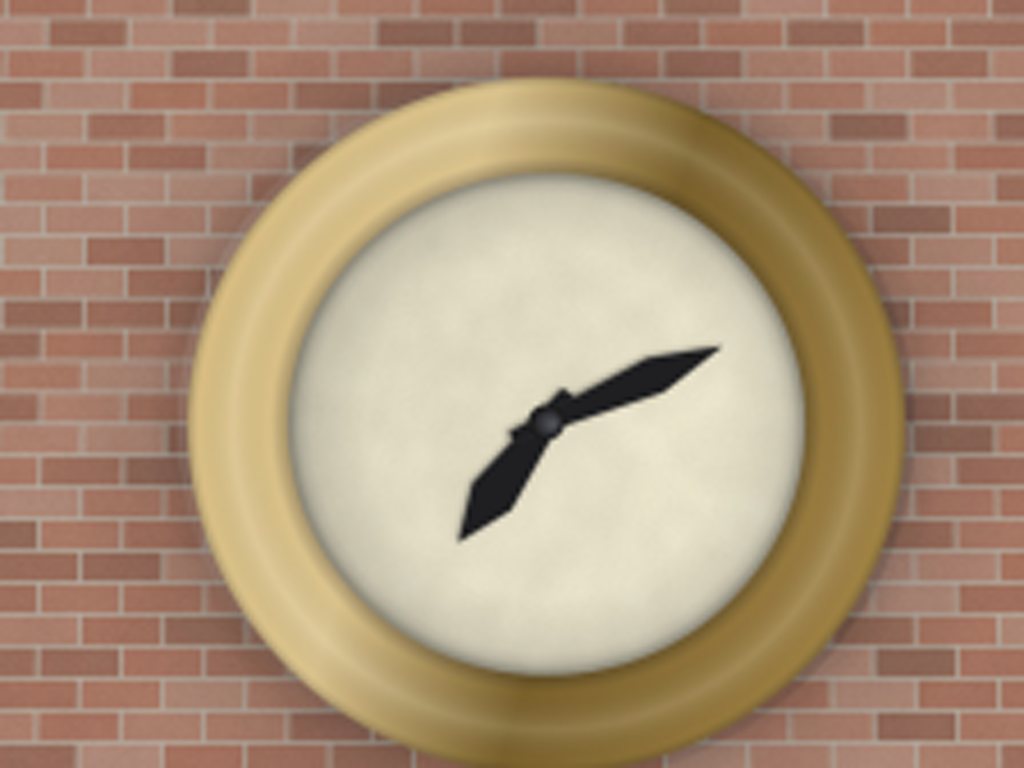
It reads 7h11
